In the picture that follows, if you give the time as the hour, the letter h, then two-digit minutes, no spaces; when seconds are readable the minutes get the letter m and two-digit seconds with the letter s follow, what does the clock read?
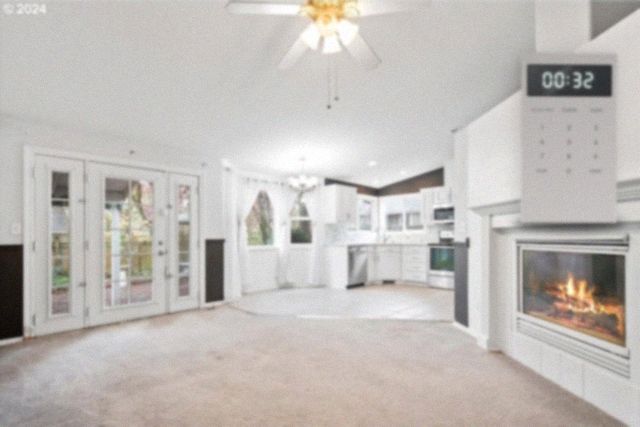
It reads 0h32
